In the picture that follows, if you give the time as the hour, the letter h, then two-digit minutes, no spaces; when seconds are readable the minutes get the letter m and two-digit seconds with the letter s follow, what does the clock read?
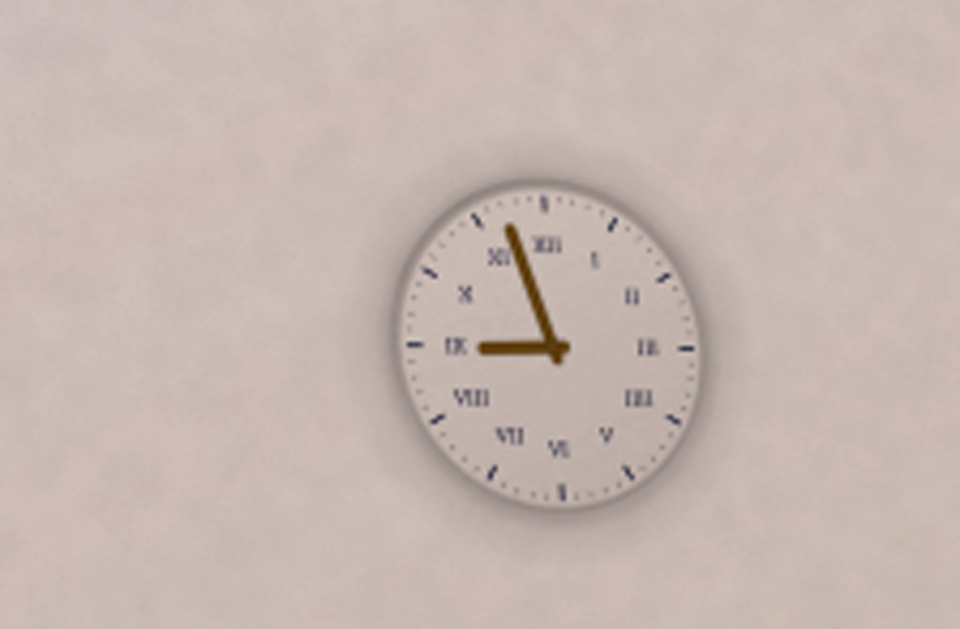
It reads 8h57
